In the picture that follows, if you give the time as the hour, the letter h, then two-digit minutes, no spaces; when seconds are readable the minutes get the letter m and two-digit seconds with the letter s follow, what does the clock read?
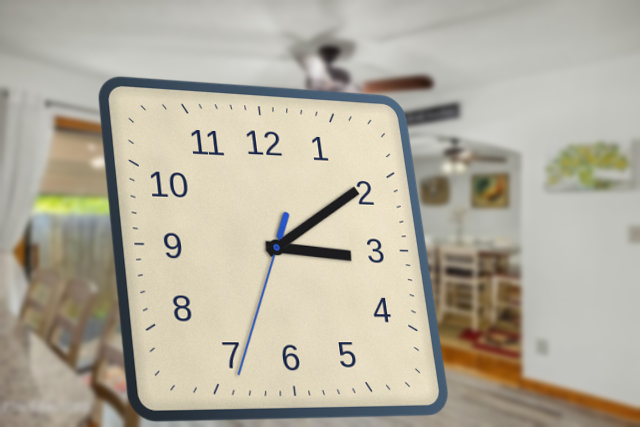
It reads 3h09m34s
